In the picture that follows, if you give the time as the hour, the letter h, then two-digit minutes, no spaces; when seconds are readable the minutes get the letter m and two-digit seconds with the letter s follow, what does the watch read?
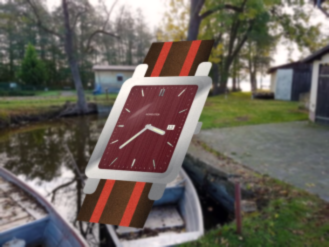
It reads 3h37
